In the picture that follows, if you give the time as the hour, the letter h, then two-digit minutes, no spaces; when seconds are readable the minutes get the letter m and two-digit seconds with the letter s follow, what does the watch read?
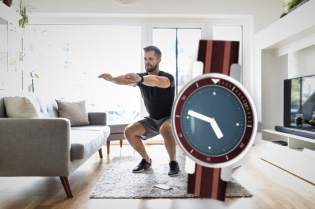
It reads 4h47
